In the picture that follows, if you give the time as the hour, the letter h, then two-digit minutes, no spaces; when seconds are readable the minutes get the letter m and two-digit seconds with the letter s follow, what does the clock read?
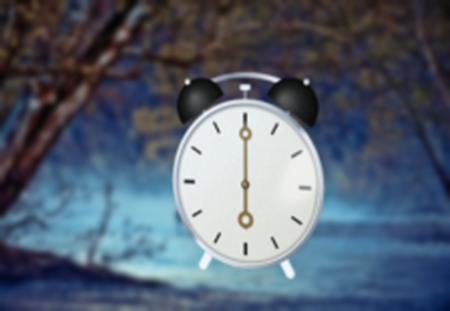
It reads 6h00
